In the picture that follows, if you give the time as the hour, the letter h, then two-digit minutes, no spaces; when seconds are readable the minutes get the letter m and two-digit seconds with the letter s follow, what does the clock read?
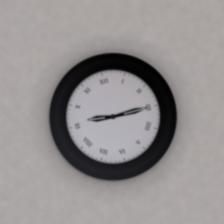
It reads 9h15
